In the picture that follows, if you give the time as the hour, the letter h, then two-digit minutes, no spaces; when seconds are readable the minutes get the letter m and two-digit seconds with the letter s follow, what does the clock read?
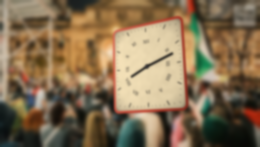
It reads 8h12
